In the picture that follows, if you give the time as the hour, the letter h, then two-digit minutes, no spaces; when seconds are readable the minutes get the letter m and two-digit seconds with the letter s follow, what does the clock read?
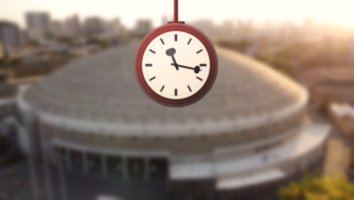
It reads 11h17
